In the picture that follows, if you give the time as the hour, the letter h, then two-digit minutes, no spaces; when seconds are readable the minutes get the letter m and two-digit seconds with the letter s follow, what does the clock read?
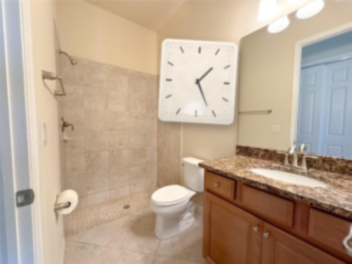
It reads 1h26
